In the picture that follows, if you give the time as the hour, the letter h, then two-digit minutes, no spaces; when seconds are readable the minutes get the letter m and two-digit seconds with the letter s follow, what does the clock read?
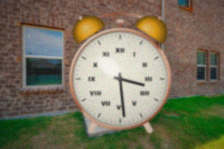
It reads 3h29
